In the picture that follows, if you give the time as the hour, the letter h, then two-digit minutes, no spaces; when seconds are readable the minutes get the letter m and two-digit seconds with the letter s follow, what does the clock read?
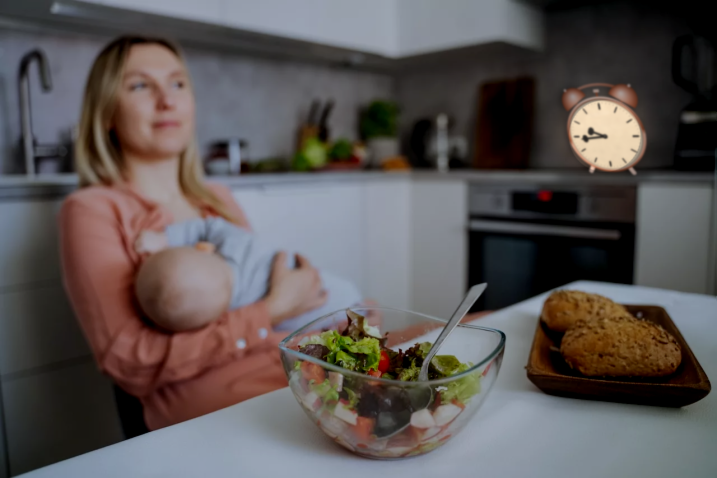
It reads 9h44
